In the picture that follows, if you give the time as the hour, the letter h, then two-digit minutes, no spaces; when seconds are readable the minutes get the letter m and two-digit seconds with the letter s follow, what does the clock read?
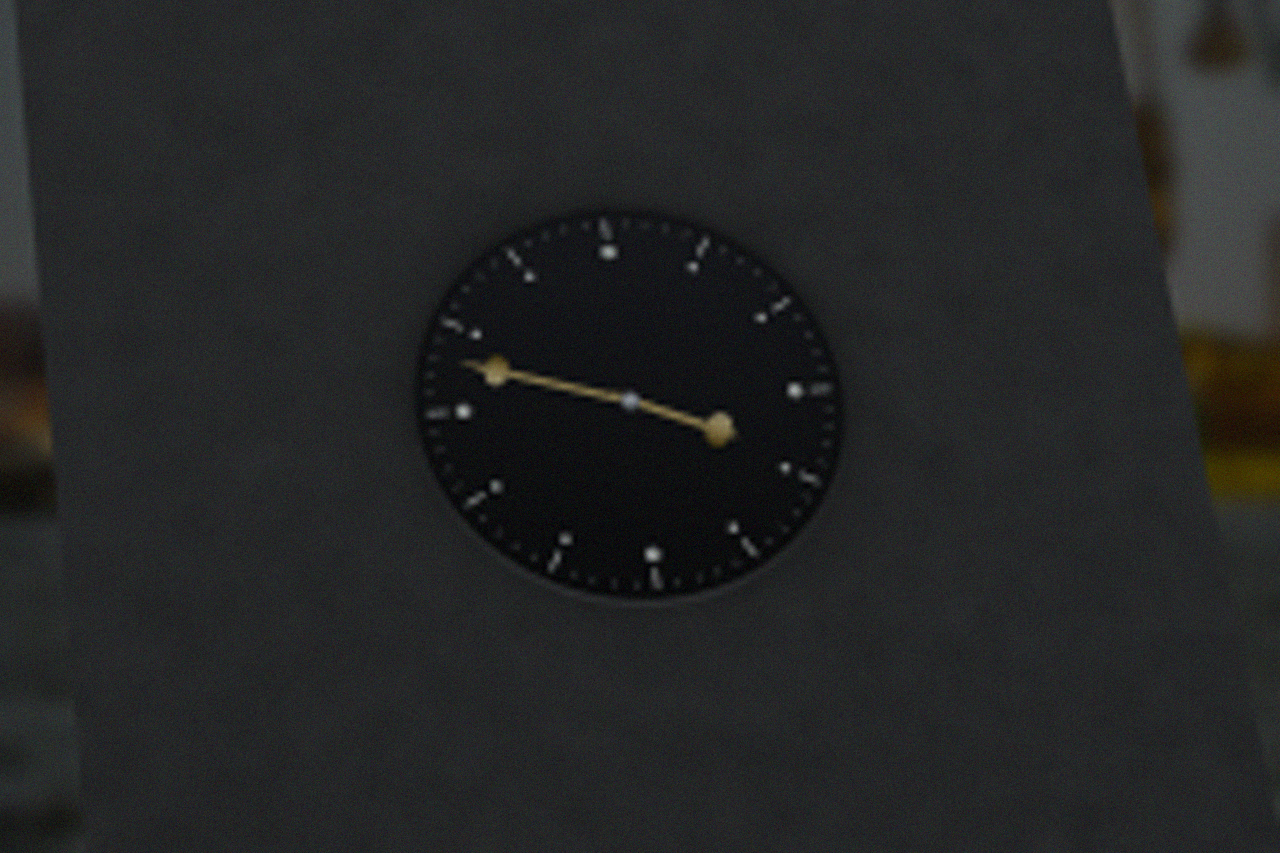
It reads 3h48
